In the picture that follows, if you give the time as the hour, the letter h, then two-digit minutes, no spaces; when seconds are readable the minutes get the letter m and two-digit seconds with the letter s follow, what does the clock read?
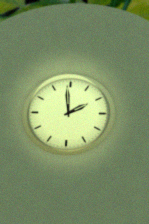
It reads 1h59
